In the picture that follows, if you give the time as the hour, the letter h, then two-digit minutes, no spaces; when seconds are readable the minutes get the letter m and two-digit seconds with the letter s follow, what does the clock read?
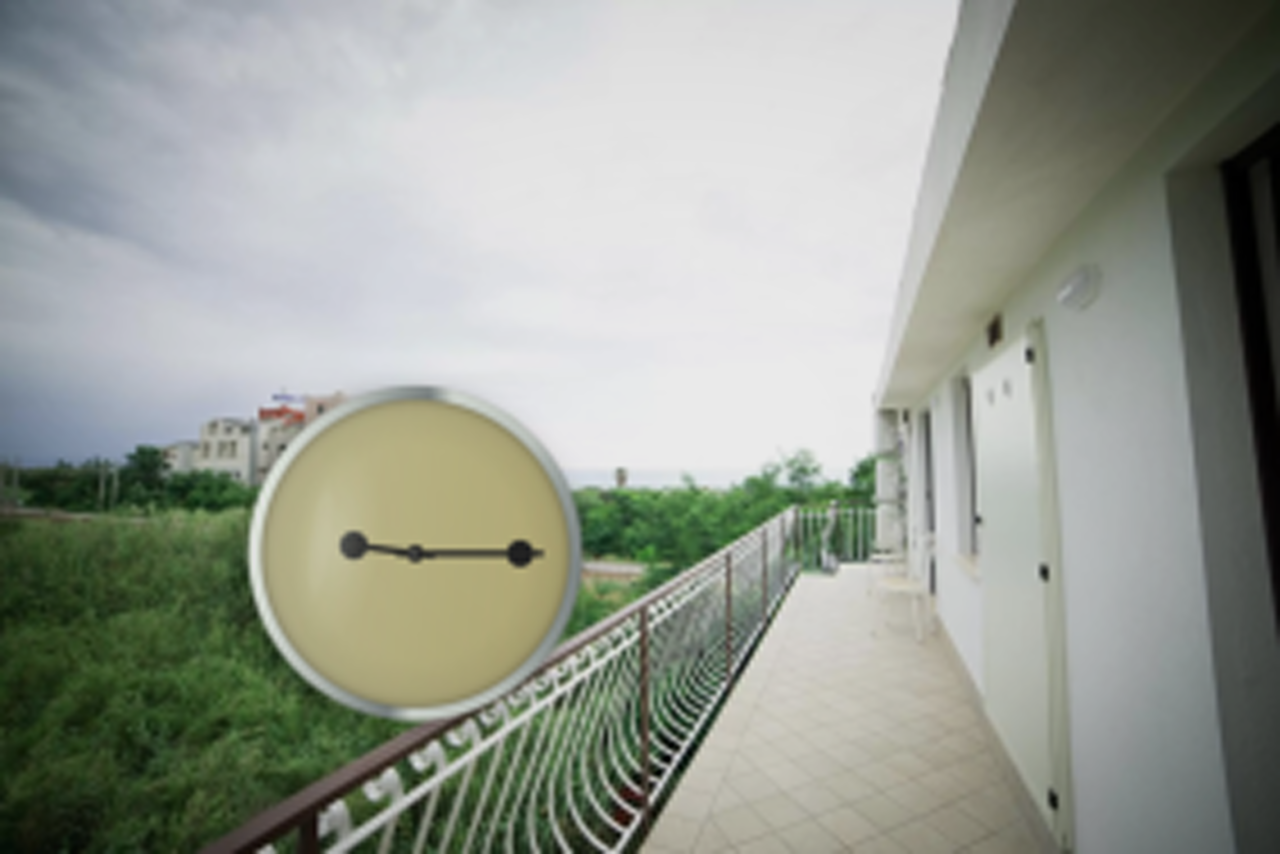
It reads 9h15
